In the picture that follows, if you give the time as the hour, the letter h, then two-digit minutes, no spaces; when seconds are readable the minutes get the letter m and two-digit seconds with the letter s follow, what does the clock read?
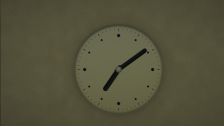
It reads 7h09
